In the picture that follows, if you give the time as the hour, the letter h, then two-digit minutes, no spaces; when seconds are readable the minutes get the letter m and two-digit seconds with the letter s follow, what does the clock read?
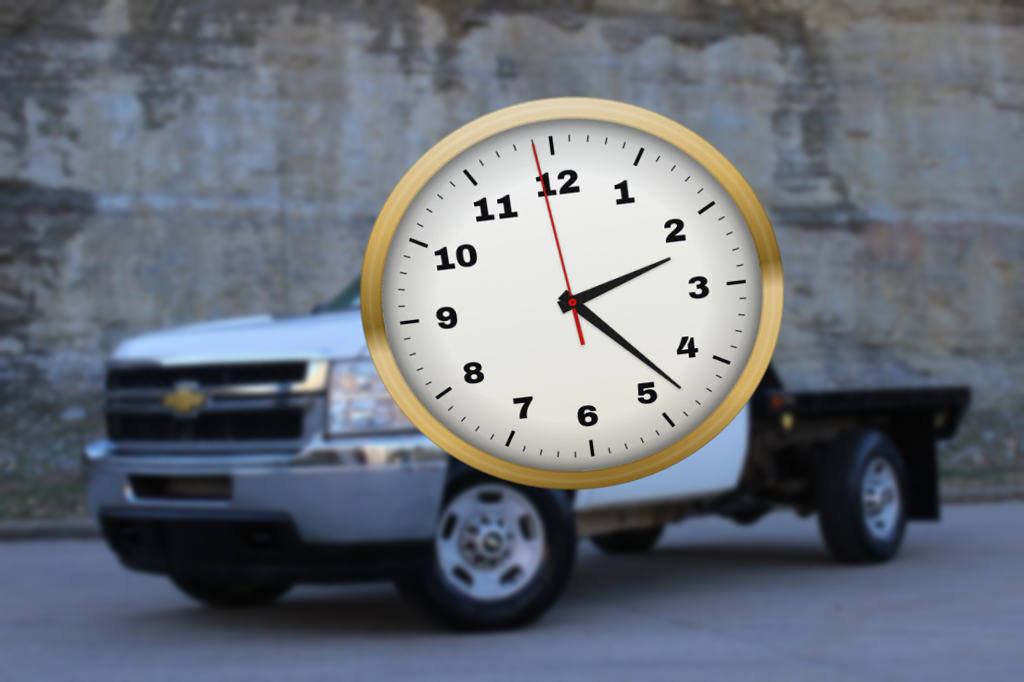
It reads 2h22m59s
